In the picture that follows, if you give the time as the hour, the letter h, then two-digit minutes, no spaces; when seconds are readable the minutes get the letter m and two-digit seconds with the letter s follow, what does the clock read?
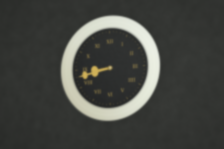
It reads 8h43
